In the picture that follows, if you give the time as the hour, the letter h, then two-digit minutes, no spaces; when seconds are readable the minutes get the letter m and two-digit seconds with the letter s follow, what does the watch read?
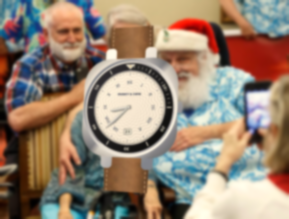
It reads 8h38
